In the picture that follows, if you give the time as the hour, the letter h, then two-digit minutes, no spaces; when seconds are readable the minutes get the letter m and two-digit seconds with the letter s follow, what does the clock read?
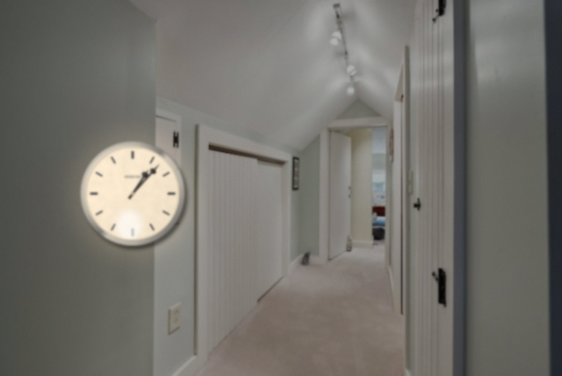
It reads 1h07
